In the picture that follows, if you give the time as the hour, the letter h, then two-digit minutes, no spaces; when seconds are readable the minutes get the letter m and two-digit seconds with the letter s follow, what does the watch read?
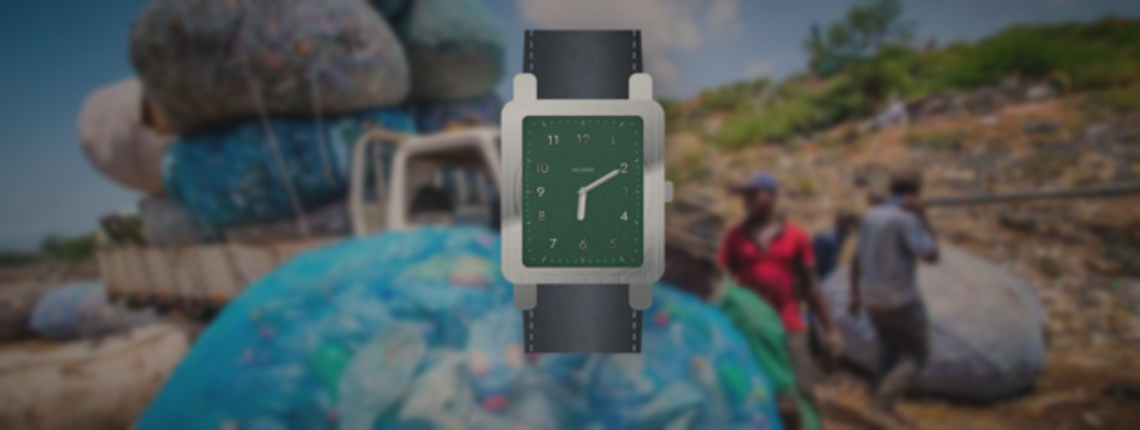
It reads 6h10
